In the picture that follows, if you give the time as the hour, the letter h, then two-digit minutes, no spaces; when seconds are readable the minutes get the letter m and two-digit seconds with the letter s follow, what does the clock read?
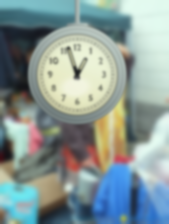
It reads 12h57
